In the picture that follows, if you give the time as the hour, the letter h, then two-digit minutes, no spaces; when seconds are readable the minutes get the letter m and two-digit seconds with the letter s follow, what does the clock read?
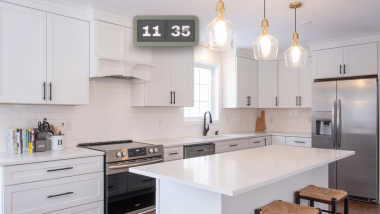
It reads 11h35
